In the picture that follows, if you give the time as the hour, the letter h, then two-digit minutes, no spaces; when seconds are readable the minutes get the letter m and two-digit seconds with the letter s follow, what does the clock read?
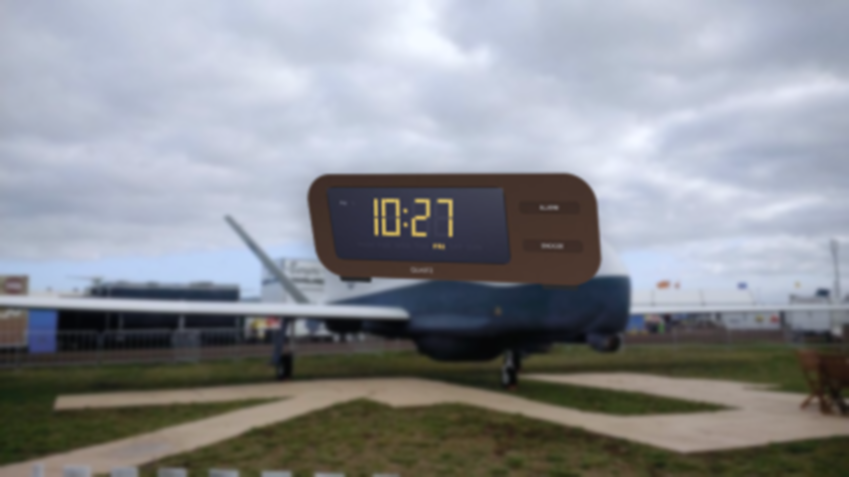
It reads 10h27
